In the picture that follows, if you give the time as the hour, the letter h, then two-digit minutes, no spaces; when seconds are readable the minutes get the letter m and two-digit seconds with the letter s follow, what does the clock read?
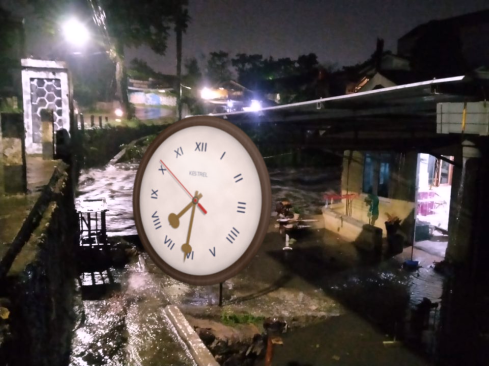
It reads 7h30m51s
